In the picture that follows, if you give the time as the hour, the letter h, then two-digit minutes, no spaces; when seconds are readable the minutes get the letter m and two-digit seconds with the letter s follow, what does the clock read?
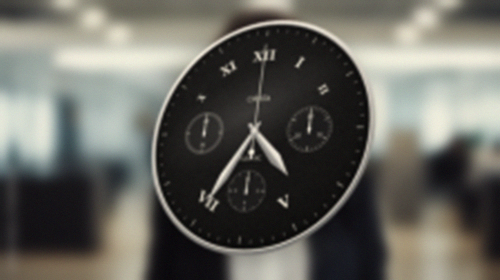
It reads 4h35
